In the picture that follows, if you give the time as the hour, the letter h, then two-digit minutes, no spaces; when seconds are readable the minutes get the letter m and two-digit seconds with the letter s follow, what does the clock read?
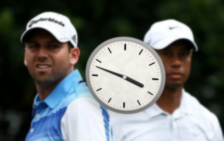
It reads 3h48
